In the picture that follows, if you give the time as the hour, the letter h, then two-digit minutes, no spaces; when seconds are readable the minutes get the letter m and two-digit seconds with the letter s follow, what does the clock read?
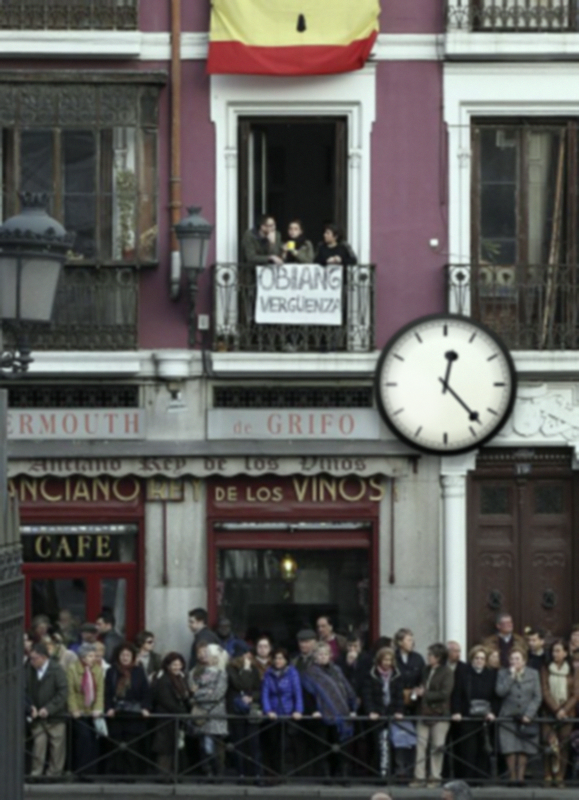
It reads 12h23
